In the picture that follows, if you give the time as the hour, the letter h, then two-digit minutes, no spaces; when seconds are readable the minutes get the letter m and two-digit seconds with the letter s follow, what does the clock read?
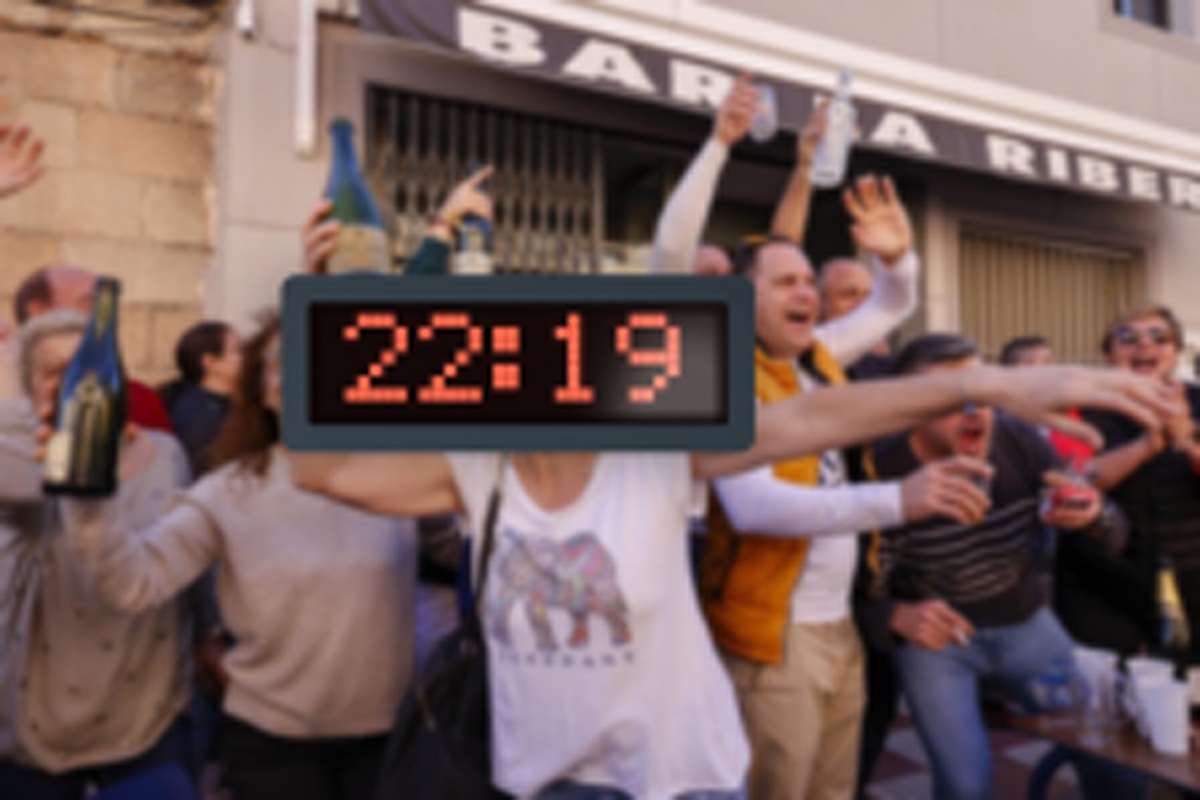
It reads 22h19
